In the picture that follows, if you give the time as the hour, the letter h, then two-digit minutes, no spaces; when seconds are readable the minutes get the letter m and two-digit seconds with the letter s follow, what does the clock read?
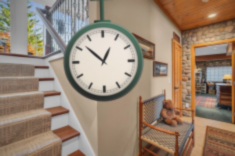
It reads 12h52
